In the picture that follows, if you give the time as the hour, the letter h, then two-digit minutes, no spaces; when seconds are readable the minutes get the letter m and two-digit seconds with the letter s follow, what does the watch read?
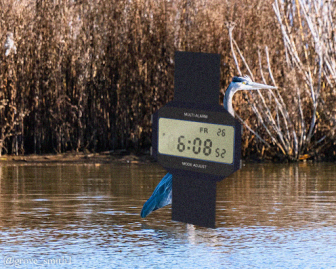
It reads 6h08m52s
